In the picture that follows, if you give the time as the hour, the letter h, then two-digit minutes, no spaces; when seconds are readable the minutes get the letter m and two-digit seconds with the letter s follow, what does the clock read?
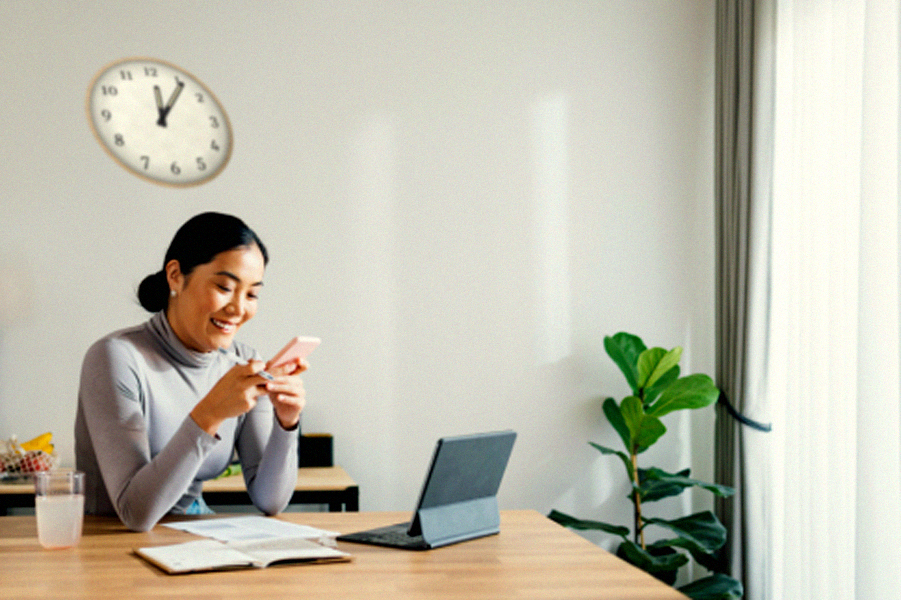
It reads 12h06
